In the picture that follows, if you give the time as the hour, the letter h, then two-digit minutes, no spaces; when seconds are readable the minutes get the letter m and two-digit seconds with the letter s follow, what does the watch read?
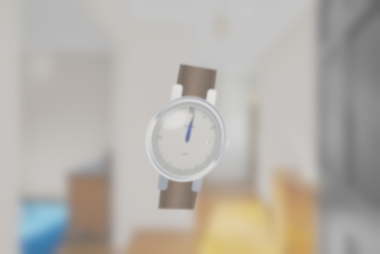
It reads 12h01
